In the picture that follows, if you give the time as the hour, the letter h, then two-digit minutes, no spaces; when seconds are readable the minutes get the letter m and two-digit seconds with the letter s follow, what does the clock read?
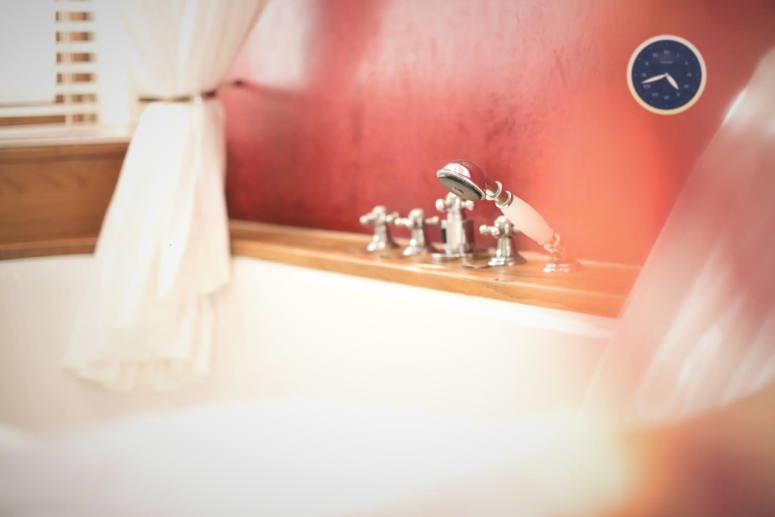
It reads 4h42
